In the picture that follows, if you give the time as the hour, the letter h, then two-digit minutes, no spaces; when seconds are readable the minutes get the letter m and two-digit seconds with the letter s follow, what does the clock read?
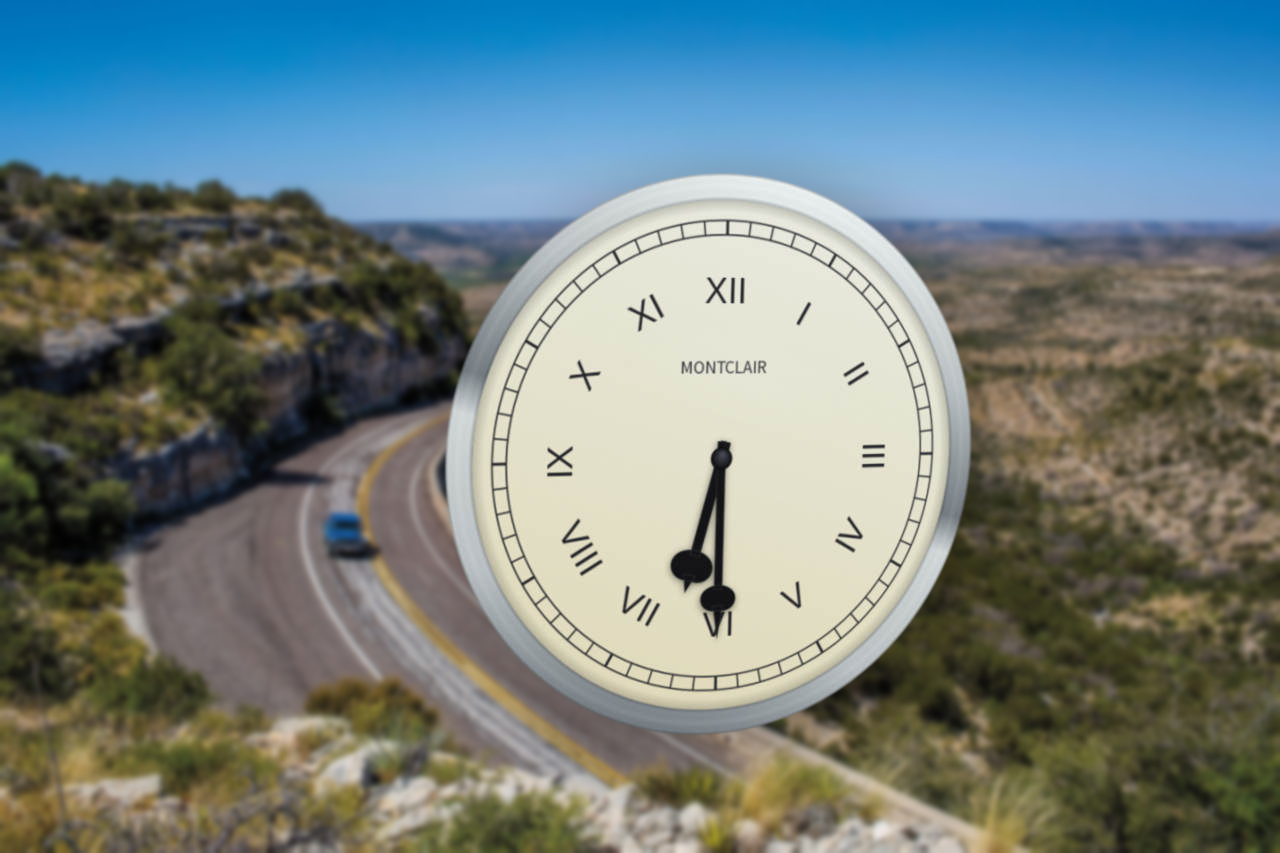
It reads 6h30
